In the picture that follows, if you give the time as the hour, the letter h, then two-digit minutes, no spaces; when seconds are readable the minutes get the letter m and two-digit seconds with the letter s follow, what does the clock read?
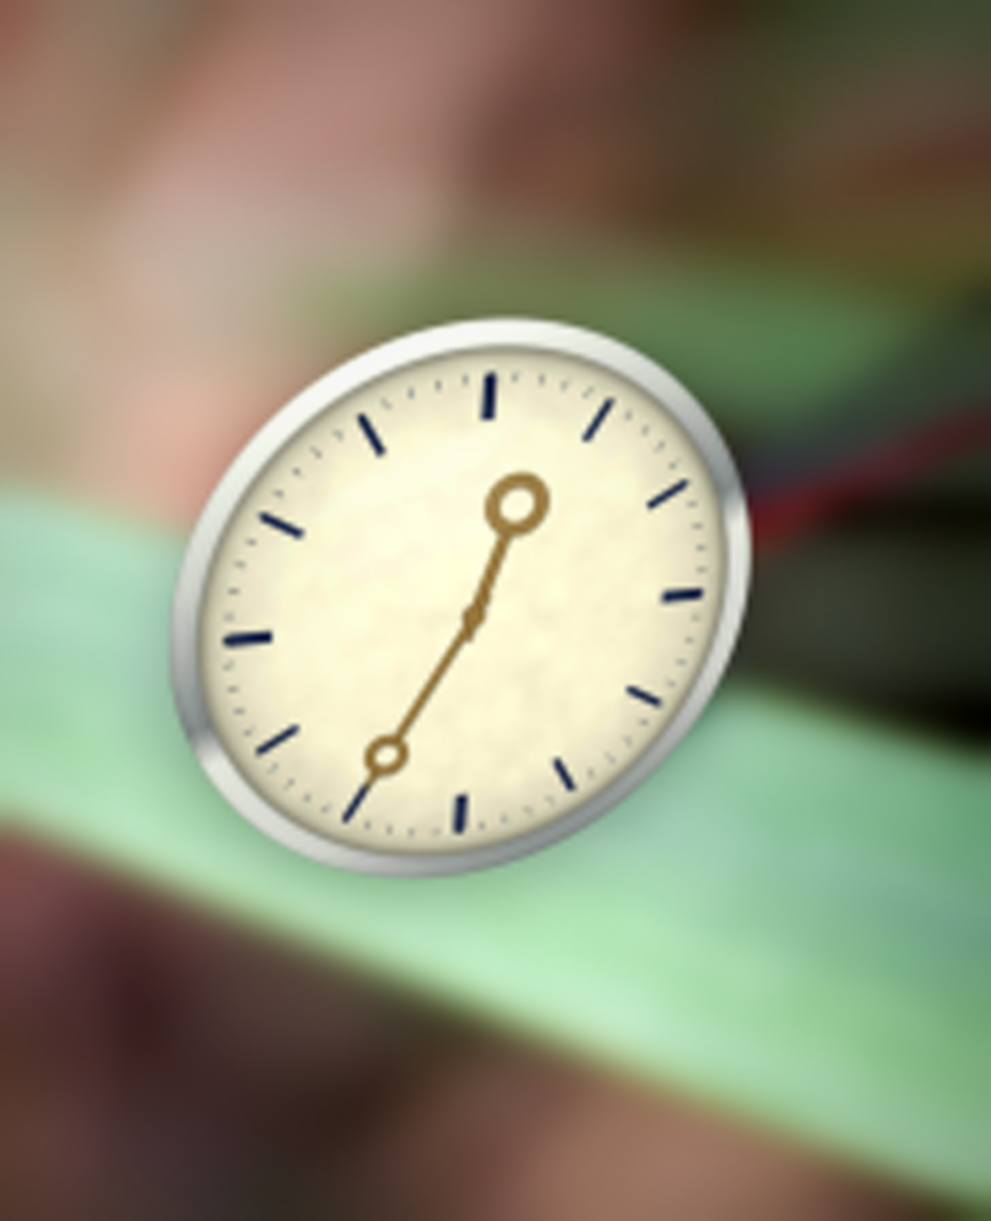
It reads 12h35
